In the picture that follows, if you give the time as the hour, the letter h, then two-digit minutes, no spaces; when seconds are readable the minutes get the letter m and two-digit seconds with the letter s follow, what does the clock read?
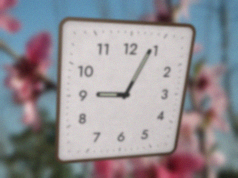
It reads 9h04
